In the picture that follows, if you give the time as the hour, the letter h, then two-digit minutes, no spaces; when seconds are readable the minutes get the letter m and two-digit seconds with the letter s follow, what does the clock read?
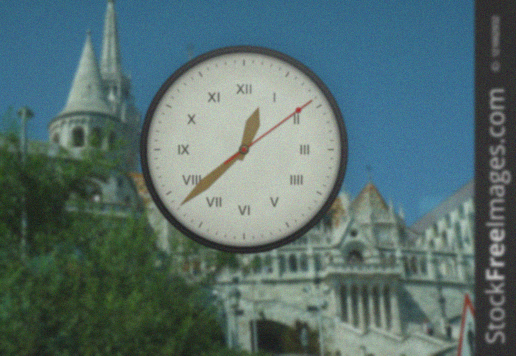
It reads 12h38m09s
